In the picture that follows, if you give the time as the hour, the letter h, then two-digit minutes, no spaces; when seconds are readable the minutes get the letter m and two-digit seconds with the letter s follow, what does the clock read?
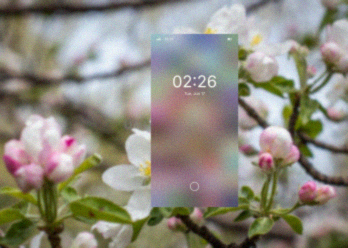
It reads 2h26
